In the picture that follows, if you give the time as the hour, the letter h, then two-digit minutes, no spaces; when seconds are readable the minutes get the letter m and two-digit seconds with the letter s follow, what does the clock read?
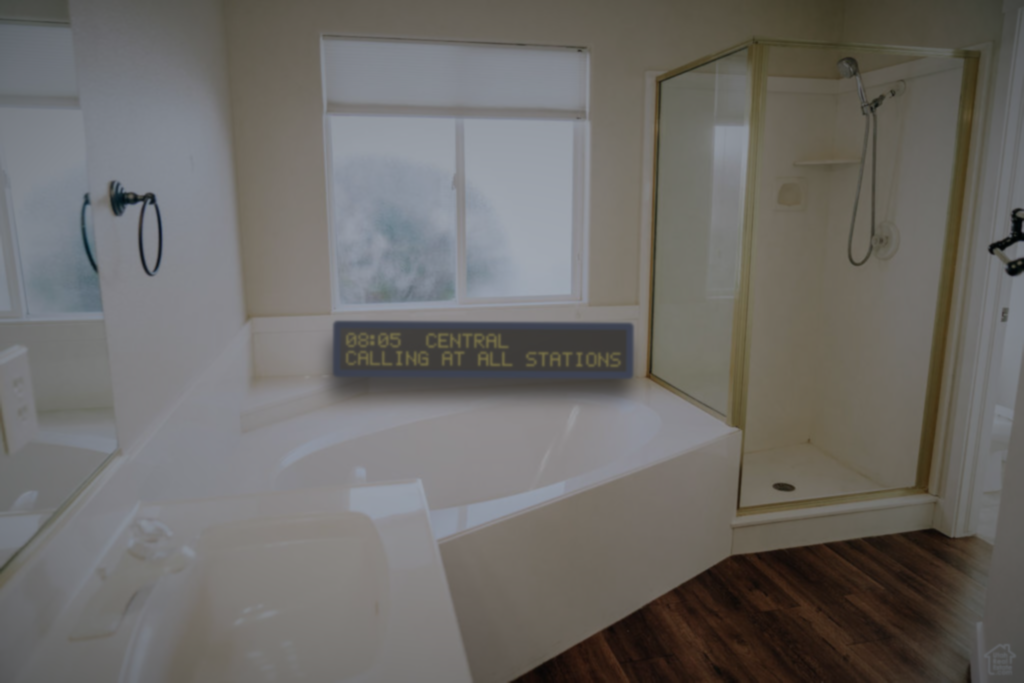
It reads 8h05
